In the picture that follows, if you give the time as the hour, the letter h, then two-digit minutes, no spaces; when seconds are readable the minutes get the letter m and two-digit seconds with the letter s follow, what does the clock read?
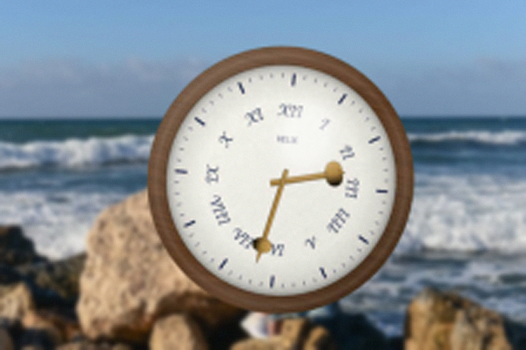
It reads 2h32
